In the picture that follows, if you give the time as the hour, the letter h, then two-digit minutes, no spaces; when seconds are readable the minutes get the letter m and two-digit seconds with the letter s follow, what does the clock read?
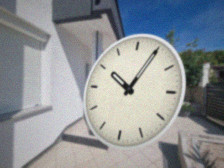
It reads 10h05
